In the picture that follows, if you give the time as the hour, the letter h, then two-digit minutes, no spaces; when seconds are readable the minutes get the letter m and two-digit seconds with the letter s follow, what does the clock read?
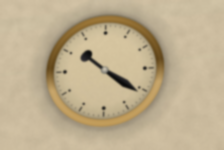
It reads 10h21
